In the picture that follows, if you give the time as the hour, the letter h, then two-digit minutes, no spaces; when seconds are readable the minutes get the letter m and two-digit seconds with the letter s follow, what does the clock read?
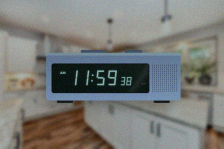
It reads 11h59m38s
